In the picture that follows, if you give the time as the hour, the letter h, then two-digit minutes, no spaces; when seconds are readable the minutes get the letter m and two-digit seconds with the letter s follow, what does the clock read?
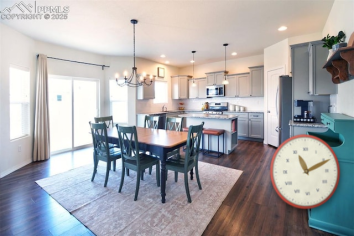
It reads 11h11
